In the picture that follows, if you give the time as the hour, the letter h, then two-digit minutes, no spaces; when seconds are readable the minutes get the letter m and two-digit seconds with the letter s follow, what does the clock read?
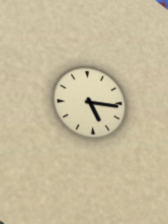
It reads 5h16
